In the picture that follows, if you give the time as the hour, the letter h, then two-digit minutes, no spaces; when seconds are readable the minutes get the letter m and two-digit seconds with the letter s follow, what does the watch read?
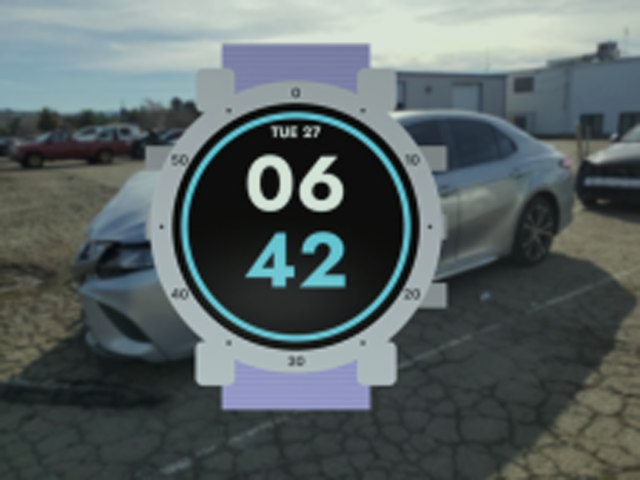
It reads 6h42
